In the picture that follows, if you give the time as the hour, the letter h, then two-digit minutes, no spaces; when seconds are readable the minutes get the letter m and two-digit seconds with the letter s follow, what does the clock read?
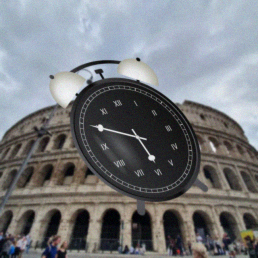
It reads 5h50
